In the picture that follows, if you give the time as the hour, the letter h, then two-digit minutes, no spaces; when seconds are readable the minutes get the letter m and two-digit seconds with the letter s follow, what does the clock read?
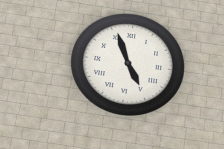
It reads 4h56
